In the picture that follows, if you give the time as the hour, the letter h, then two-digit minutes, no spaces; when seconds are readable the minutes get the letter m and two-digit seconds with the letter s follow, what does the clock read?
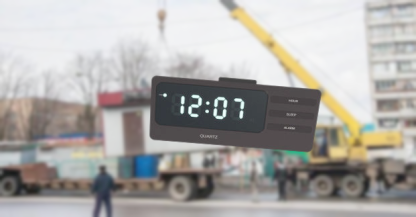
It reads 12h07
